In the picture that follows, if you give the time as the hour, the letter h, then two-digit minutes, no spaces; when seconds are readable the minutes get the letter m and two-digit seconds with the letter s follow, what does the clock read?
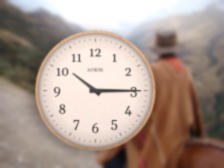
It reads 10h15
